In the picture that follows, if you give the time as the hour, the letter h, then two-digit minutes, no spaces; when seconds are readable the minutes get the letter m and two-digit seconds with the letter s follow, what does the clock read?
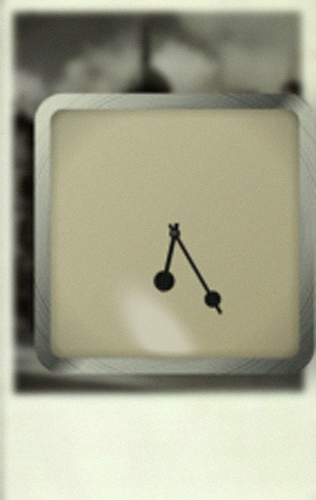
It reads 6h25
